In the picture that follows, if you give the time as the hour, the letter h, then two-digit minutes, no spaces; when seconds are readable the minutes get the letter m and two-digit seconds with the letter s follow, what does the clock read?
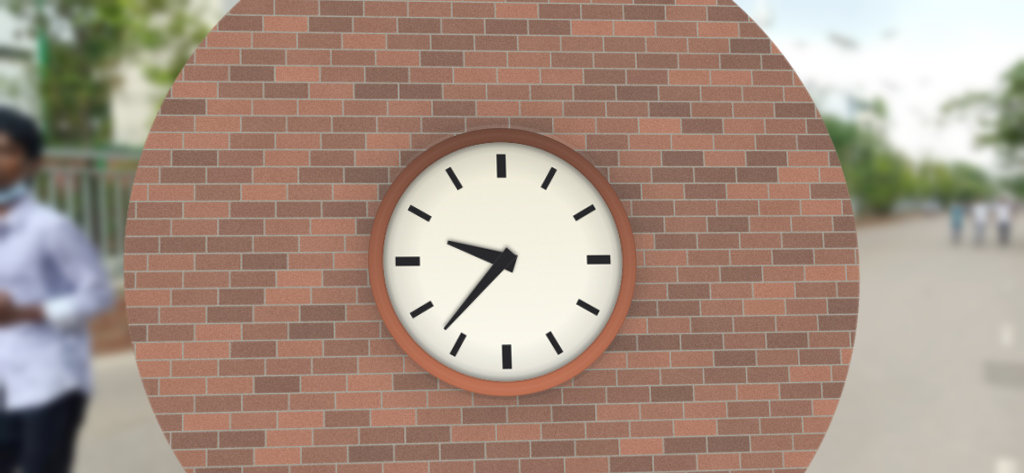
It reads 9h37
